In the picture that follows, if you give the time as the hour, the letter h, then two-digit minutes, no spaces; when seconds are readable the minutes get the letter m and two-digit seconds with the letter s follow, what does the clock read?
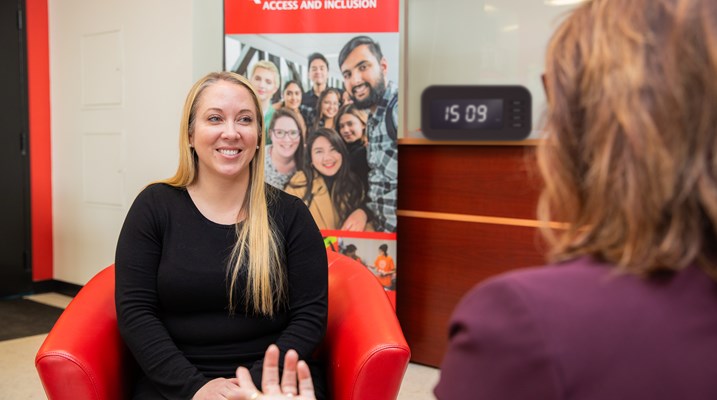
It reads 15h09
